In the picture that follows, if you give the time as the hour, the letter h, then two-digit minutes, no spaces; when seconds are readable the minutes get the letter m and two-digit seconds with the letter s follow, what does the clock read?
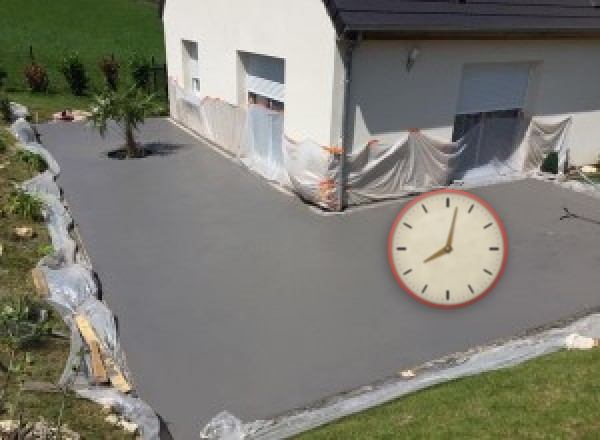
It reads 8h02
